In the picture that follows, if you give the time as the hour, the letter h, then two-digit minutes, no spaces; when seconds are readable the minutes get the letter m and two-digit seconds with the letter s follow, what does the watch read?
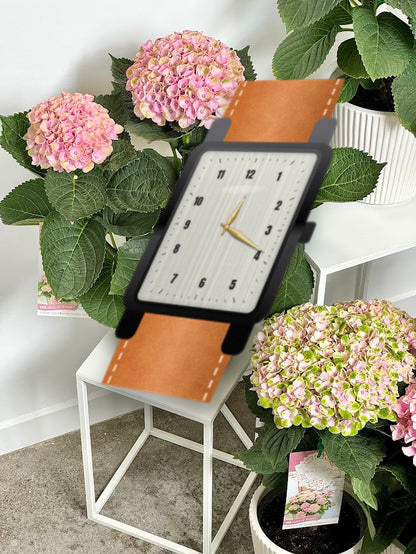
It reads 12h19
